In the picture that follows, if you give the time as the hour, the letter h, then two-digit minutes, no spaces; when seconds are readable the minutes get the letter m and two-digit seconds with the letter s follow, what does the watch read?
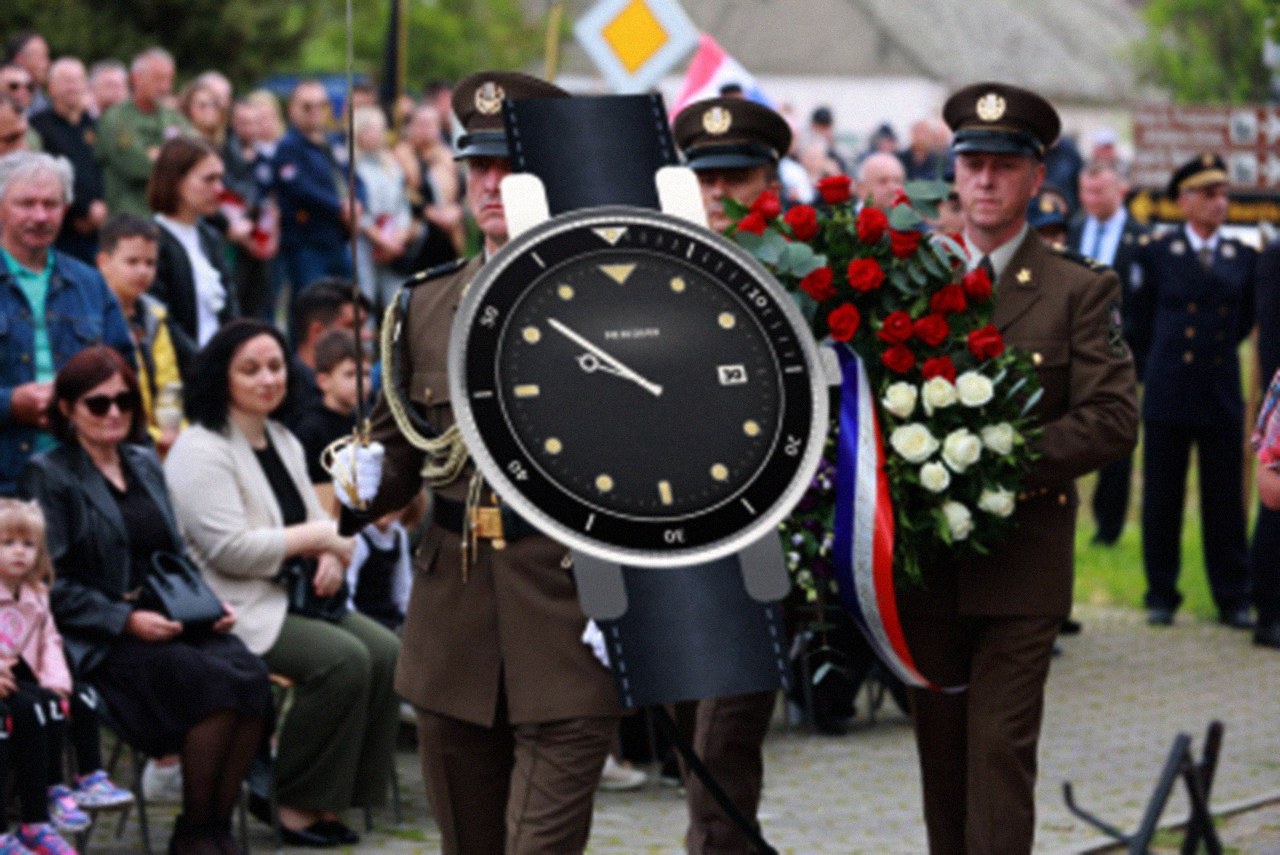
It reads 9h52
